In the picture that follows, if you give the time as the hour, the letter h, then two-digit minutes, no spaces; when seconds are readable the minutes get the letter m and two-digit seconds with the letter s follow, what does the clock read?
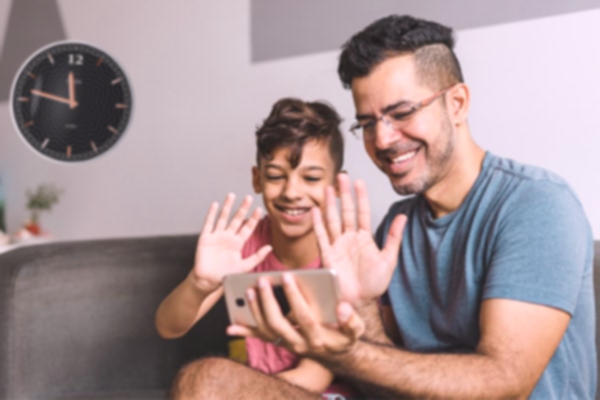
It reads 11h47
